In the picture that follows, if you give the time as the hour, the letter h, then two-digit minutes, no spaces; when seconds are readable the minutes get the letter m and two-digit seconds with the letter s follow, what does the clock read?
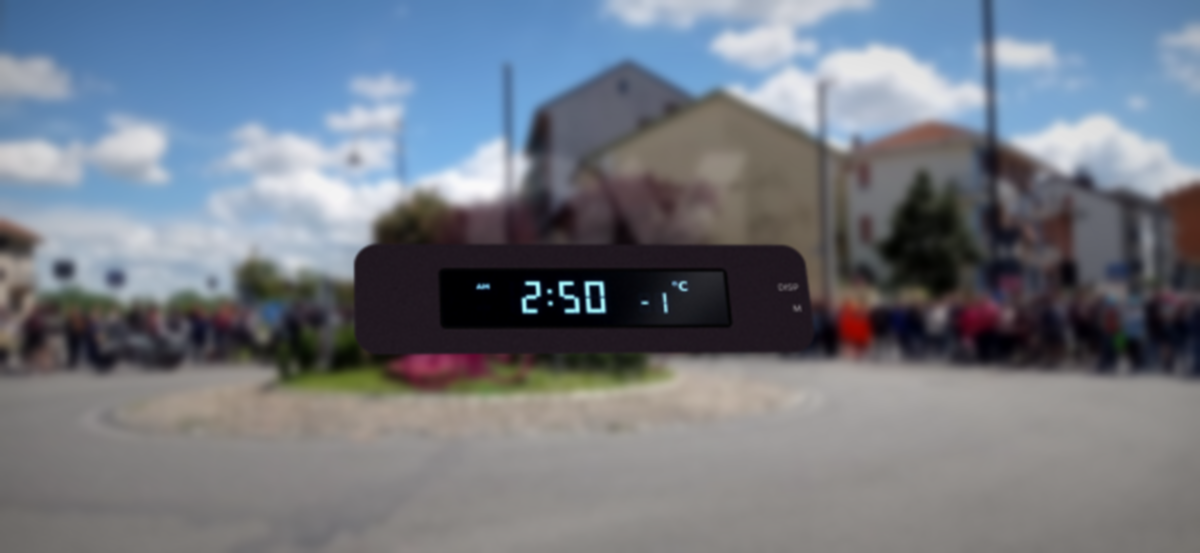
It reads 2h50
